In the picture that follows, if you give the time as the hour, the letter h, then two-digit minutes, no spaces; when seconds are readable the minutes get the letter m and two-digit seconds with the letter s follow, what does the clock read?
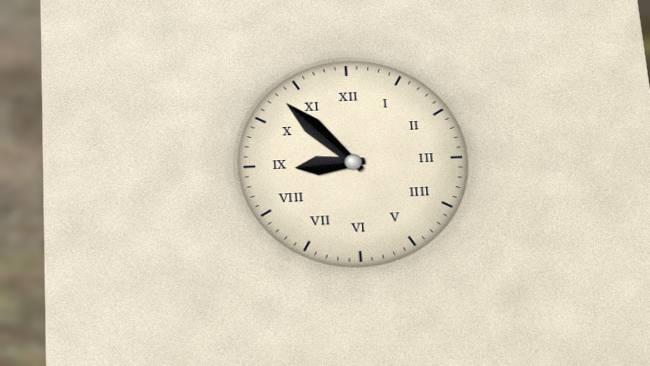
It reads 8h53
